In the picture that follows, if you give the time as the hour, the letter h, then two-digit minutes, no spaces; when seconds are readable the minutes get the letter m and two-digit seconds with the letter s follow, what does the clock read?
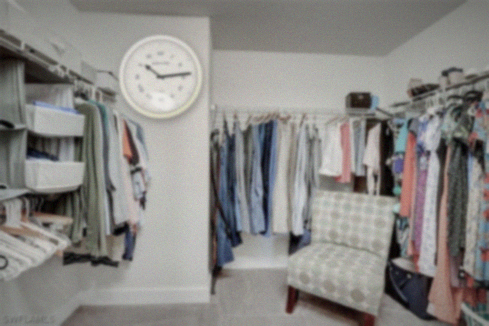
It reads 10h14
